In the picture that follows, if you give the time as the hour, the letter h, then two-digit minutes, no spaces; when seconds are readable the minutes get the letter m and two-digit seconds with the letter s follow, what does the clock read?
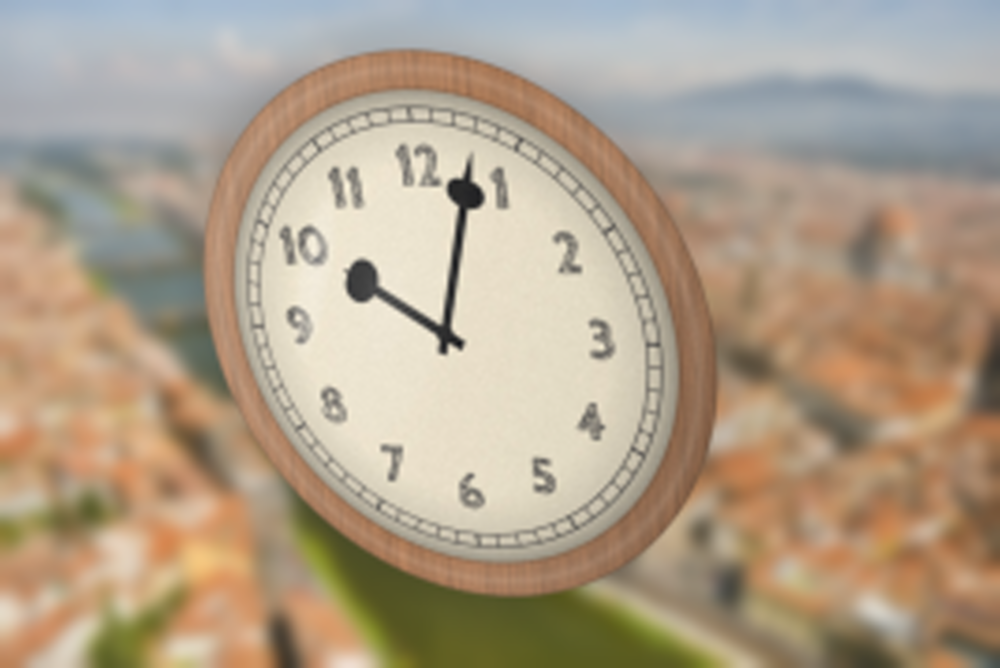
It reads 10h03
